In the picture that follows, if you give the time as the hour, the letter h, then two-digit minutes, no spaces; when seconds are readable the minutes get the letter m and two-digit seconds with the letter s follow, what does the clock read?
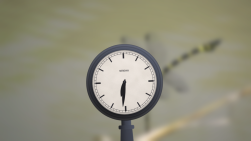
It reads 6h31
